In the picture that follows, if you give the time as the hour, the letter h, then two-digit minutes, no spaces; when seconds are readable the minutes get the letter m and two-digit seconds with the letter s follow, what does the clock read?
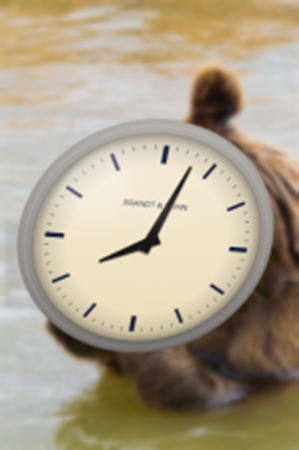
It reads 8h03
